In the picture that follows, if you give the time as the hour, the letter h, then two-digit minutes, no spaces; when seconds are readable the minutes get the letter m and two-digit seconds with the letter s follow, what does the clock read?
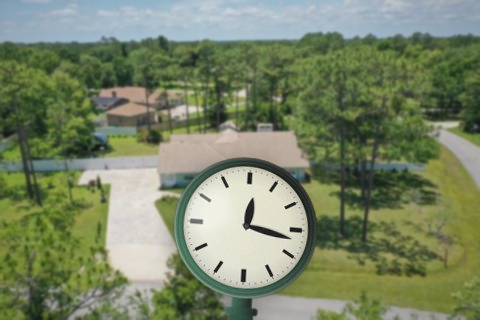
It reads 12h17
